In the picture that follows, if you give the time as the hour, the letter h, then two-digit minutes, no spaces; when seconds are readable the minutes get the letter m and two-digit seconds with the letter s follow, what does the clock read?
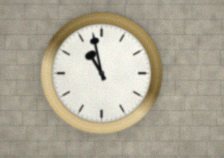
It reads 10h58
